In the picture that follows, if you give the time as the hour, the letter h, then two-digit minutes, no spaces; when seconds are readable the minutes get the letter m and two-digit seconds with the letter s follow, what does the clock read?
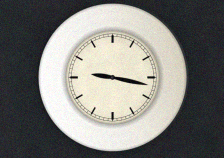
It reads 9h17
